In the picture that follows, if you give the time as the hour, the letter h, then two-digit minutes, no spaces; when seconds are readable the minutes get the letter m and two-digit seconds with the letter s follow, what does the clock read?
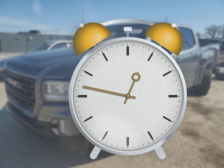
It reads 12h47
